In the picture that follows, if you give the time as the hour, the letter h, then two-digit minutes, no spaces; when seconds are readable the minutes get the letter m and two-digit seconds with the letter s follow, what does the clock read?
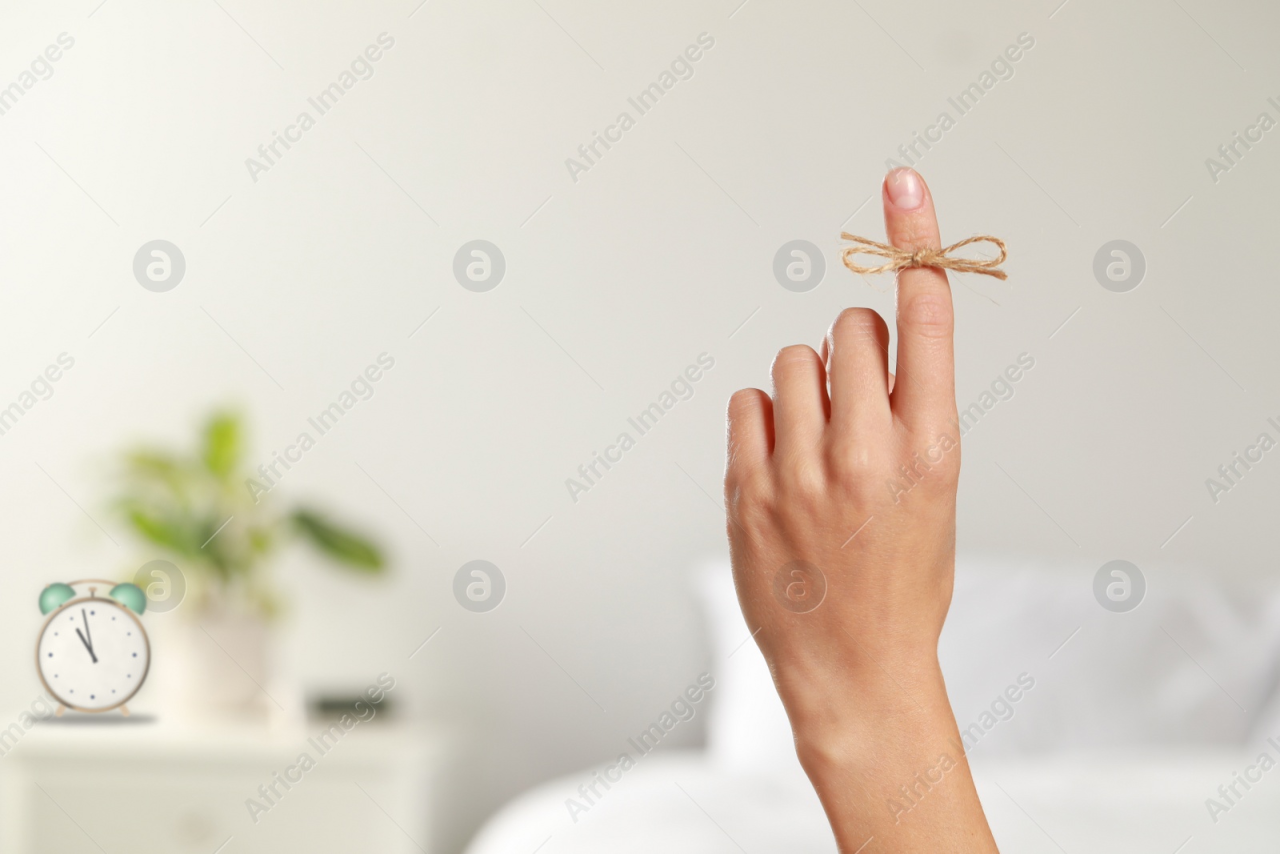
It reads 10h58
